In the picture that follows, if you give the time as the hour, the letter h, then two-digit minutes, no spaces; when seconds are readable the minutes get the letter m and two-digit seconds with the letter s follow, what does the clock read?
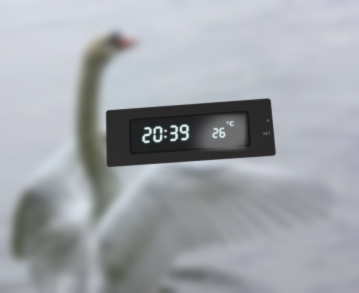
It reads 20h39
